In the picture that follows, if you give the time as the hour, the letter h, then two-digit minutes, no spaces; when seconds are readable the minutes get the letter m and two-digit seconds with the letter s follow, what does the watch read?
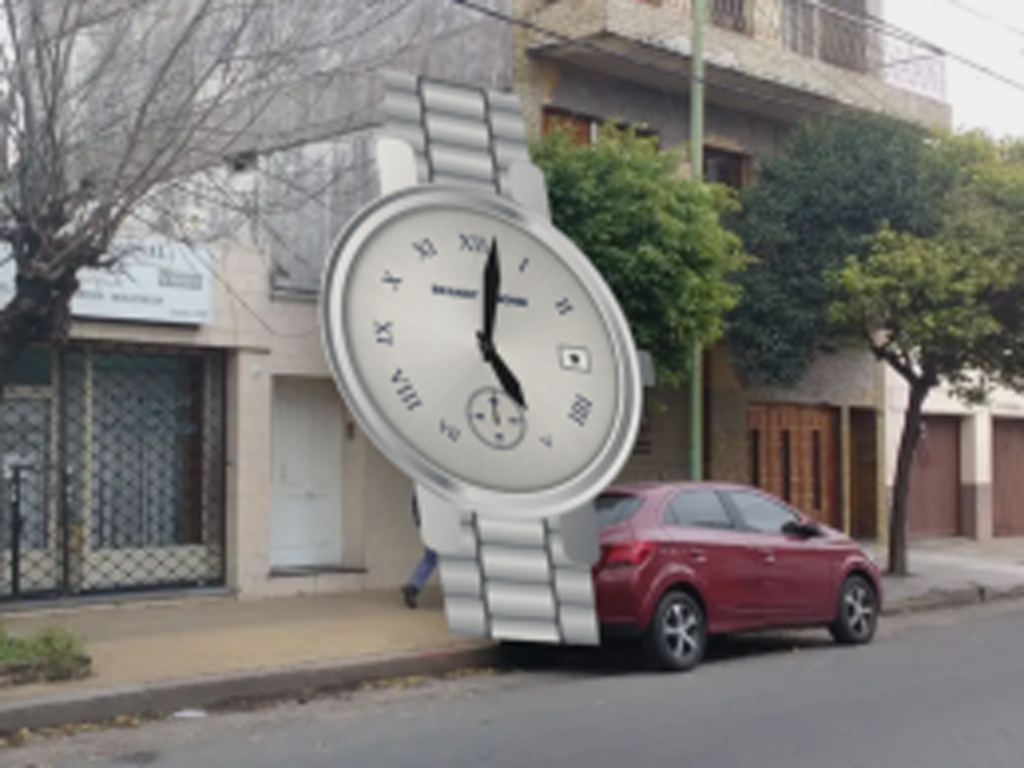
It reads 5h02
